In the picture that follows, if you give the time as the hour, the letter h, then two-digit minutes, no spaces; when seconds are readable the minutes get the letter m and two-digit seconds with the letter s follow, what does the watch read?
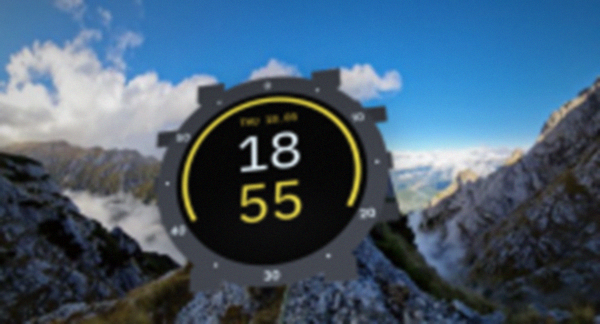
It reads 18h55
